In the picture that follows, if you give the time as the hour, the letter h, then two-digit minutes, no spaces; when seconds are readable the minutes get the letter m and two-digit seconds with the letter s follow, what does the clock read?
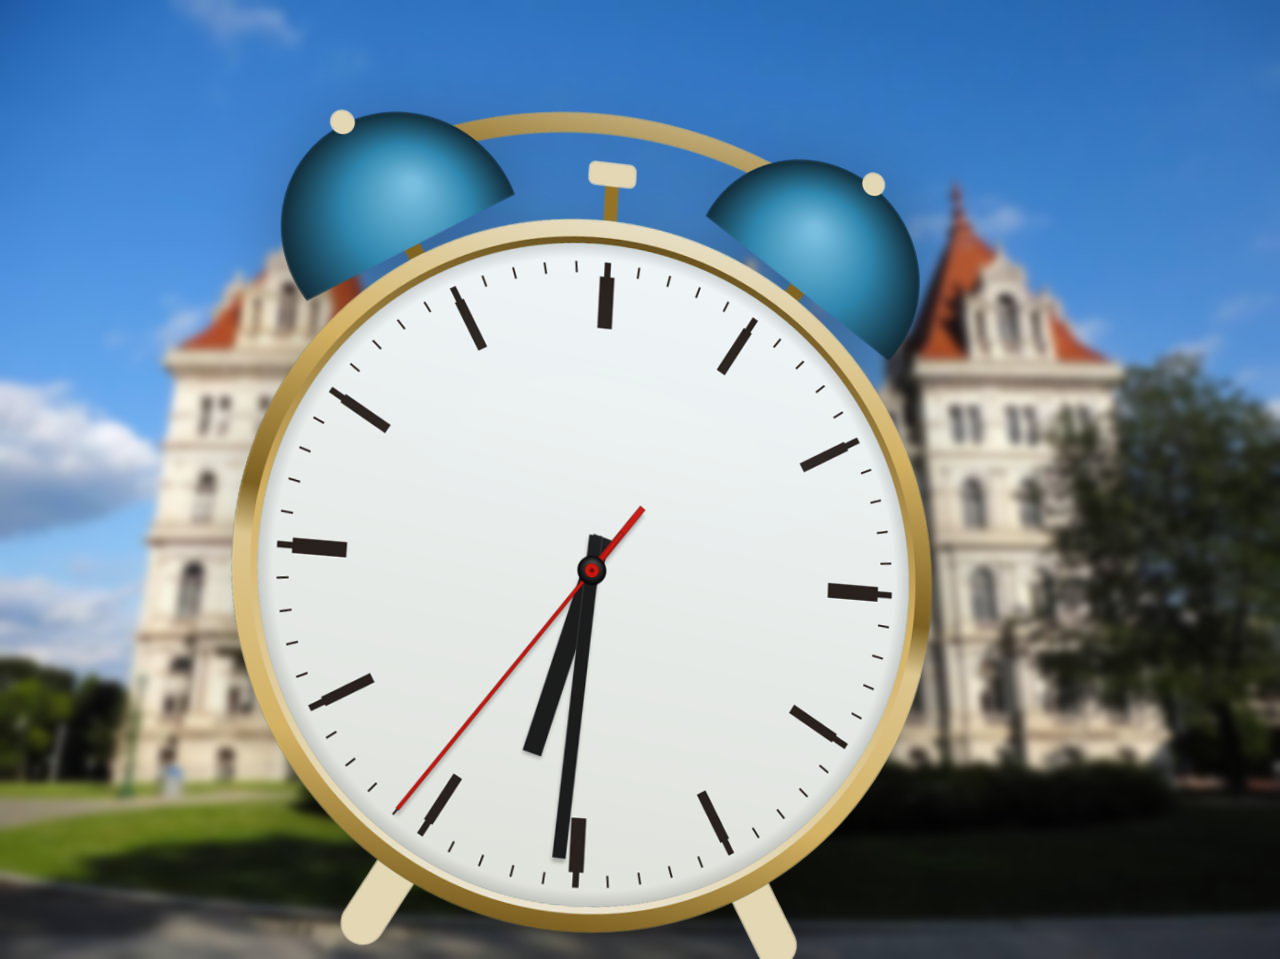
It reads 6h30m36s
